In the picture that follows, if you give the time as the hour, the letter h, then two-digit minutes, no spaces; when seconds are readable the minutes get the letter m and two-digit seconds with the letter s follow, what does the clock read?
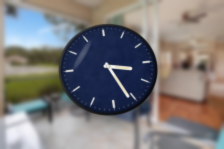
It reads 3h26
